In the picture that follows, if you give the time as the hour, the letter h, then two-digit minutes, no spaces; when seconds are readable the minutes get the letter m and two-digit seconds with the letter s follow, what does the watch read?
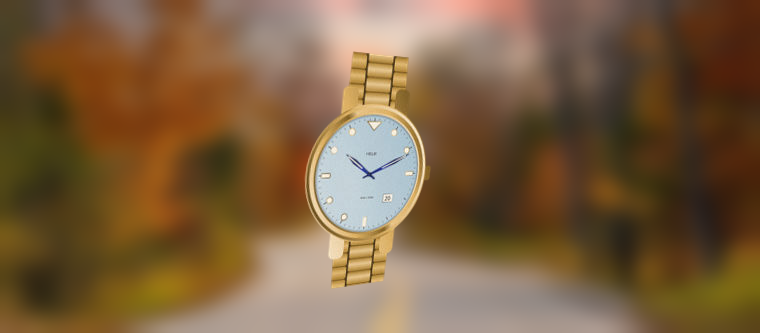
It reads 10h11
